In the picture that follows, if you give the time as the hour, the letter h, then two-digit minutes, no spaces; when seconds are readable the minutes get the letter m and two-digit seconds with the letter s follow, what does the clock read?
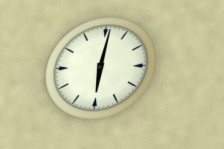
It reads 6h01
